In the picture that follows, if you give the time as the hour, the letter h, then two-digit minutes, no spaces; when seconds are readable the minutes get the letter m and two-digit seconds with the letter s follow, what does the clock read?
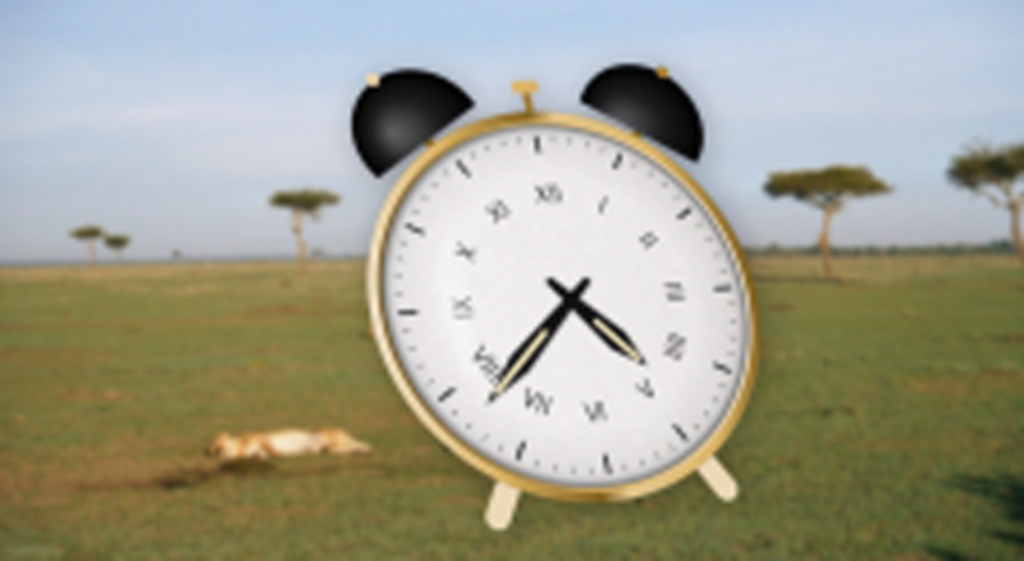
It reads 4h38
